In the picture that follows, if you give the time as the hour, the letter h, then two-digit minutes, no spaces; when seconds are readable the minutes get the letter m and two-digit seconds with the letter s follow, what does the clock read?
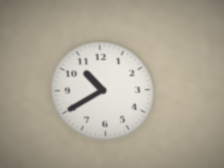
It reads 10h40
